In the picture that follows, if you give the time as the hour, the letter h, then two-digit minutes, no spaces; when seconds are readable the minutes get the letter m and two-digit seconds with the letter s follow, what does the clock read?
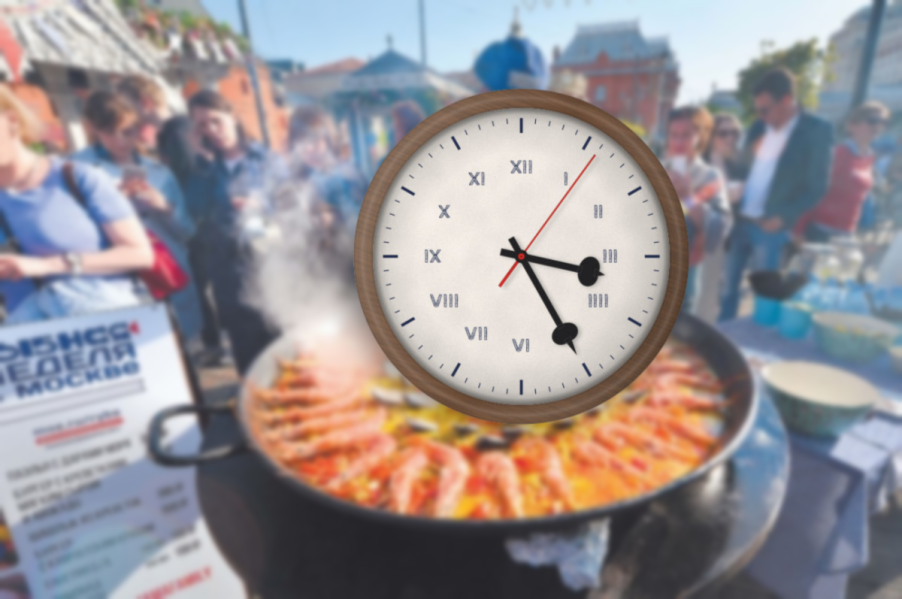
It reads 3h25m06s
